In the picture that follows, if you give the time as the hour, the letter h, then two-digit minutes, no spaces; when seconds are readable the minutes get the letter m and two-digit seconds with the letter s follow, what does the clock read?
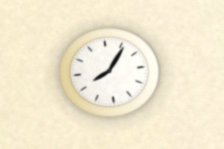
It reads 8h06
